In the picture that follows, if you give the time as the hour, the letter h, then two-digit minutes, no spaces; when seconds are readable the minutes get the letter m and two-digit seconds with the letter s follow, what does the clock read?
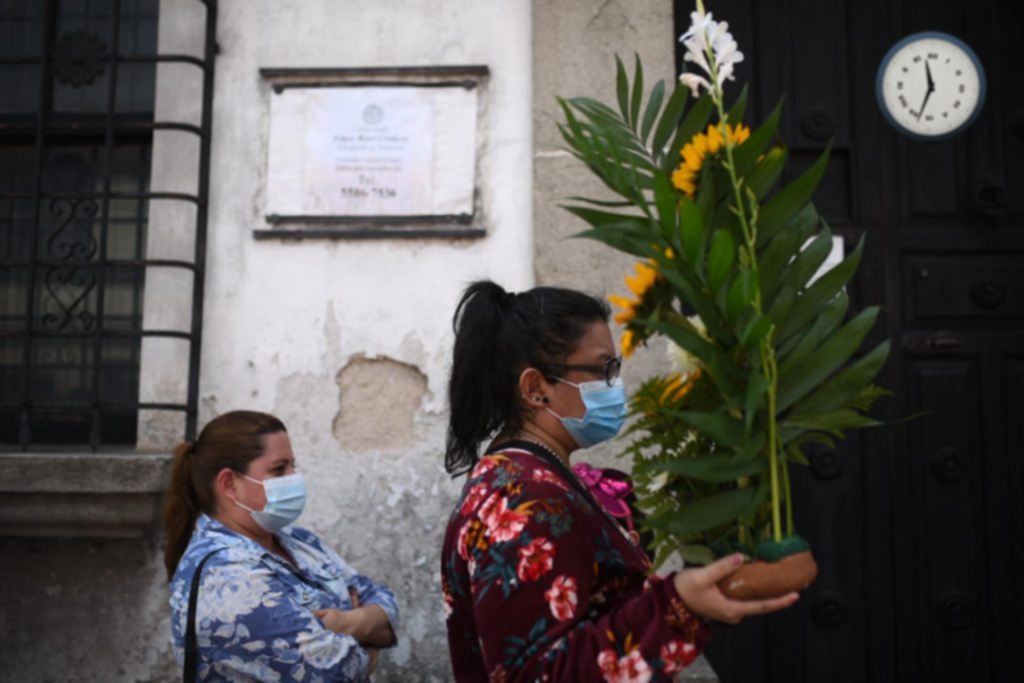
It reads 11h33
